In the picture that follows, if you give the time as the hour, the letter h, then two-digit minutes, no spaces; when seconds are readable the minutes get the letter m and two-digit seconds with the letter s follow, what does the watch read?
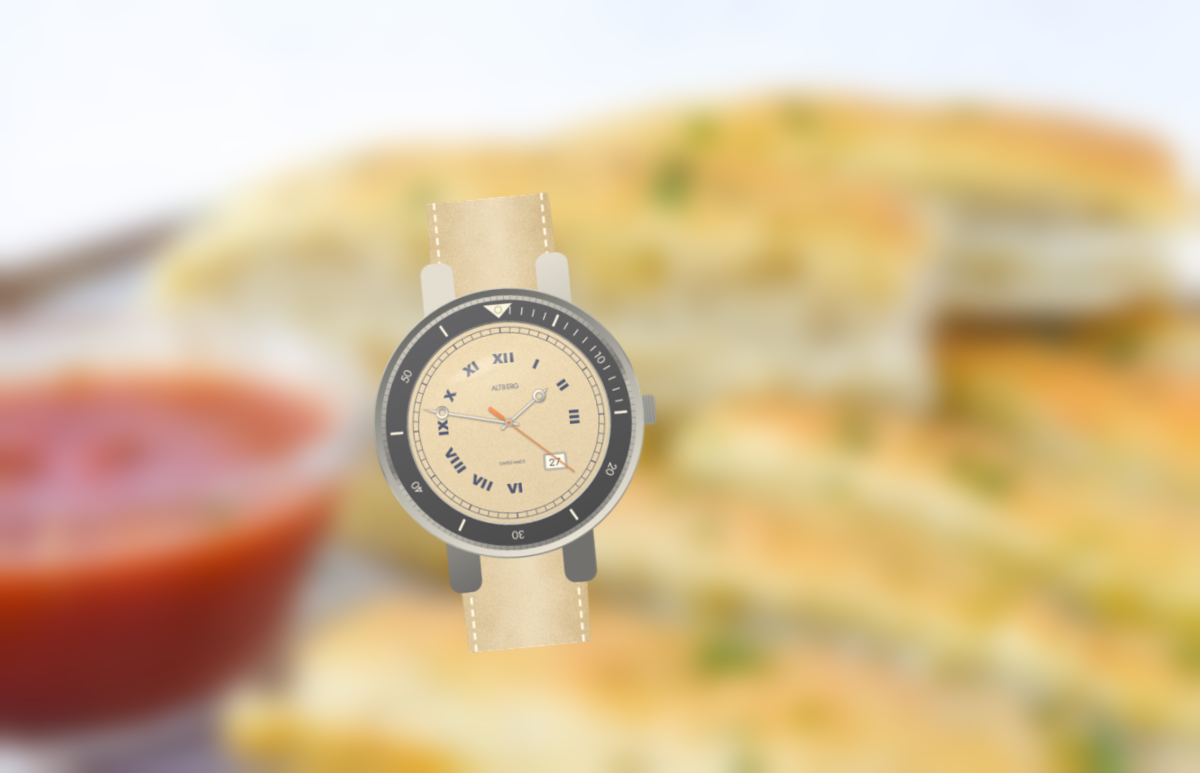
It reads 1h47m22s
